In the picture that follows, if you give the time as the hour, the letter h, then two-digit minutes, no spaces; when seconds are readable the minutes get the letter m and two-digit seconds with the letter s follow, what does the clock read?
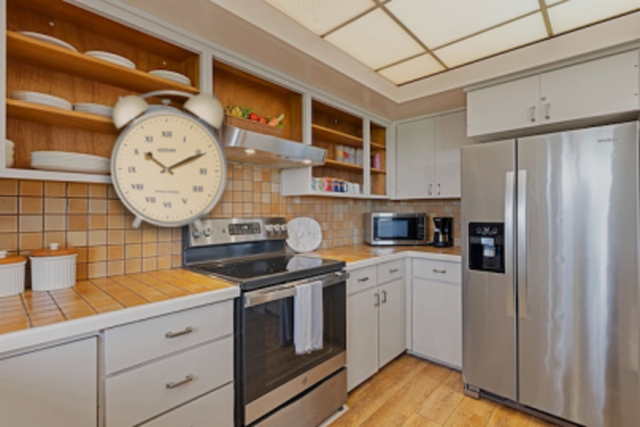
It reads 10h11
